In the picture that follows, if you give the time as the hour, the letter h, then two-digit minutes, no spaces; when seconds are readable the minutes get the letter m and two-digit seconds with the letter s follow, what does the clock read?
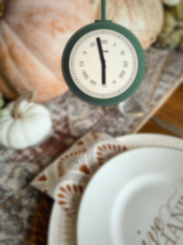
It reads 5h58
